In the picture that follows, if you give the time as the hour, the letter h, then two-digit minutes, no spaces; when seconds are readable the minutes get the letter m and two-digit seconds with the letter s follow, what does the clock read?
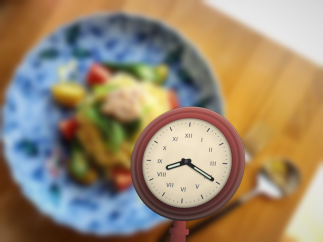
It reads 8h20
